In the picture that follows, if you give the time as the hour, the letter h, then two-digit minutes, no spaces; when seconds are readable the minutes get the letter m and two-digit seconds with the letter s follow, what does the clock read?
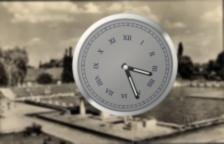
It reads 3h26
